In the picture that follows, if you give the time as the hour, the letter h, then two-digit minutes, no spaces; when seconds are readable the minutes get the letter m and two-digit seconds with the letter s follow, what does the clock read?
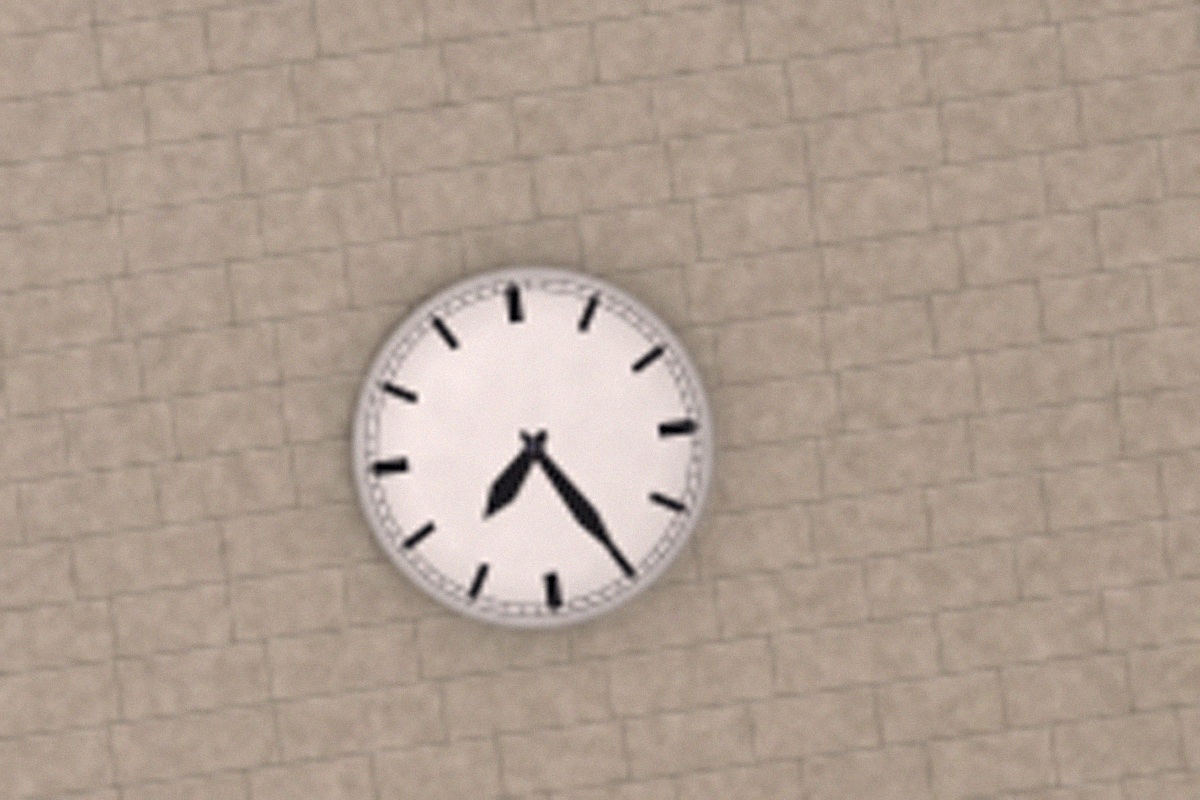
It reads 7h25
